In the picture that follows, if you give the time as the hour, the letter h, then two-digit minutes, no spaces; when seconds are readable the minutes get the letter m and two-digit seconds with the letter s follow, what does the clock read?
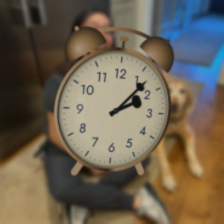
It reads 2h07
